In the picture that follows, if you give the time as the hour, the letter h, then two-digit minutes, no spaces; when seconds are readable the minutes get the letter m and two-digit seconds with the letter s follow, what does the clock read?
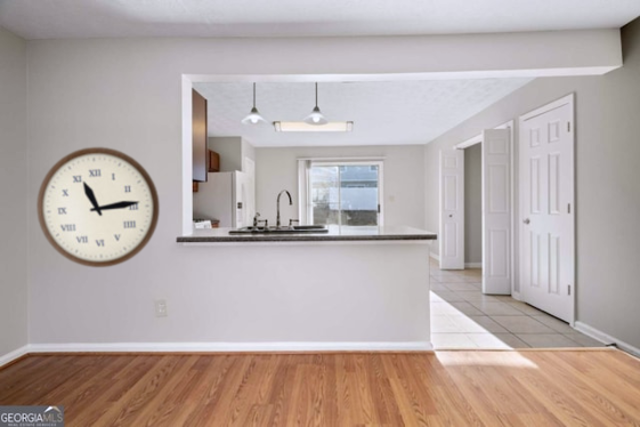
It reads 11h14
